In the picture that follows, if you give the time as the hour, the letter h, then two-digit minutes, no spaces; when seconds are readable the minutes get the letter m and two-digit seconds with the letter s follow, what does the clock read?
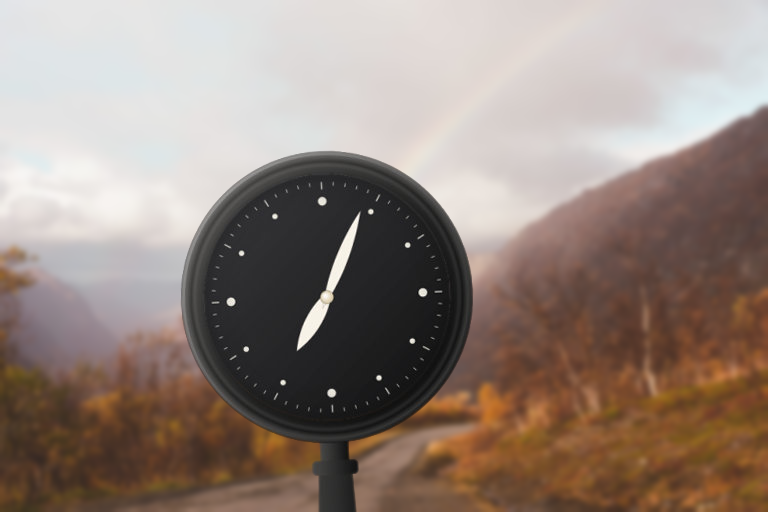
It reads 7h04
